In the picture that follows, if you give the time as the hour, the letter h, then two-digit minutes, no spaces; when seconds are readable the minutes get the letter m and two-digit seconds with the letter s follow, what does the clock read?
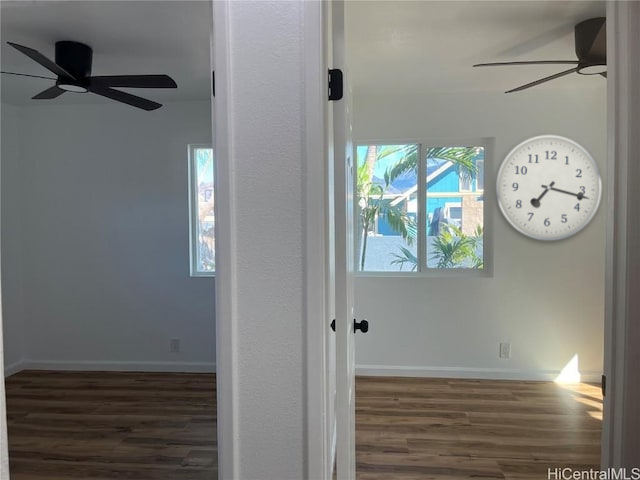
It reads 7h17
